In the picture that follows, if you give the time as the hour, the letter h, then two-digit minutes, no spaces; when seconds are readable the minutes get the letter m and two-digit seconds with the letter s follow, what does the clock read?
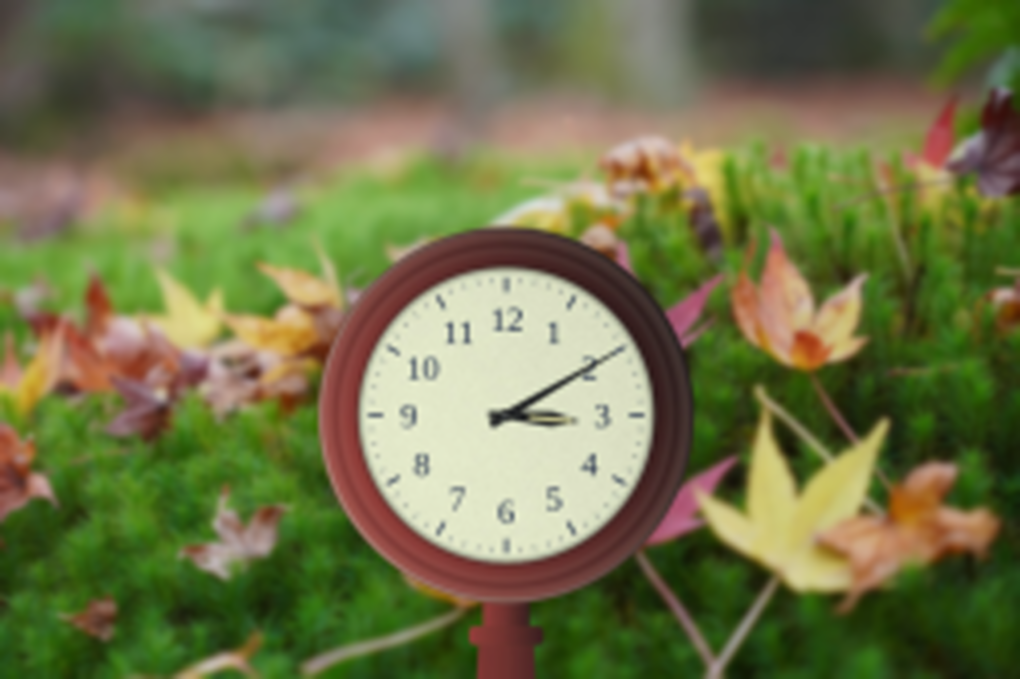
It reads 3h10
